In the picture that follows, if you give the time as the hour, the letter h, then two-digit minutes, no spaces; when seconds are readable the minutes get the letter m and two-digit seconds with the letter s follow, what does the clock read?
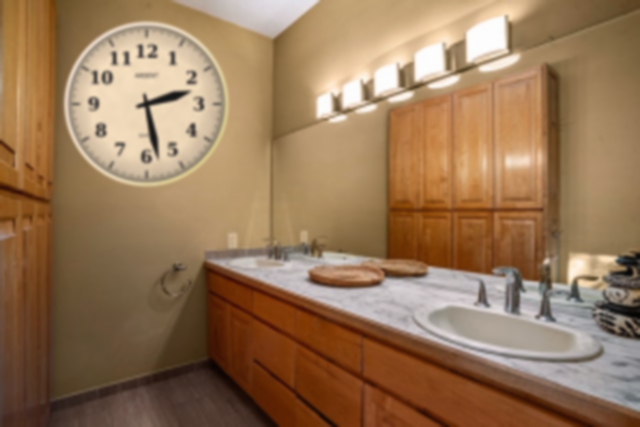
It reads 2h28
